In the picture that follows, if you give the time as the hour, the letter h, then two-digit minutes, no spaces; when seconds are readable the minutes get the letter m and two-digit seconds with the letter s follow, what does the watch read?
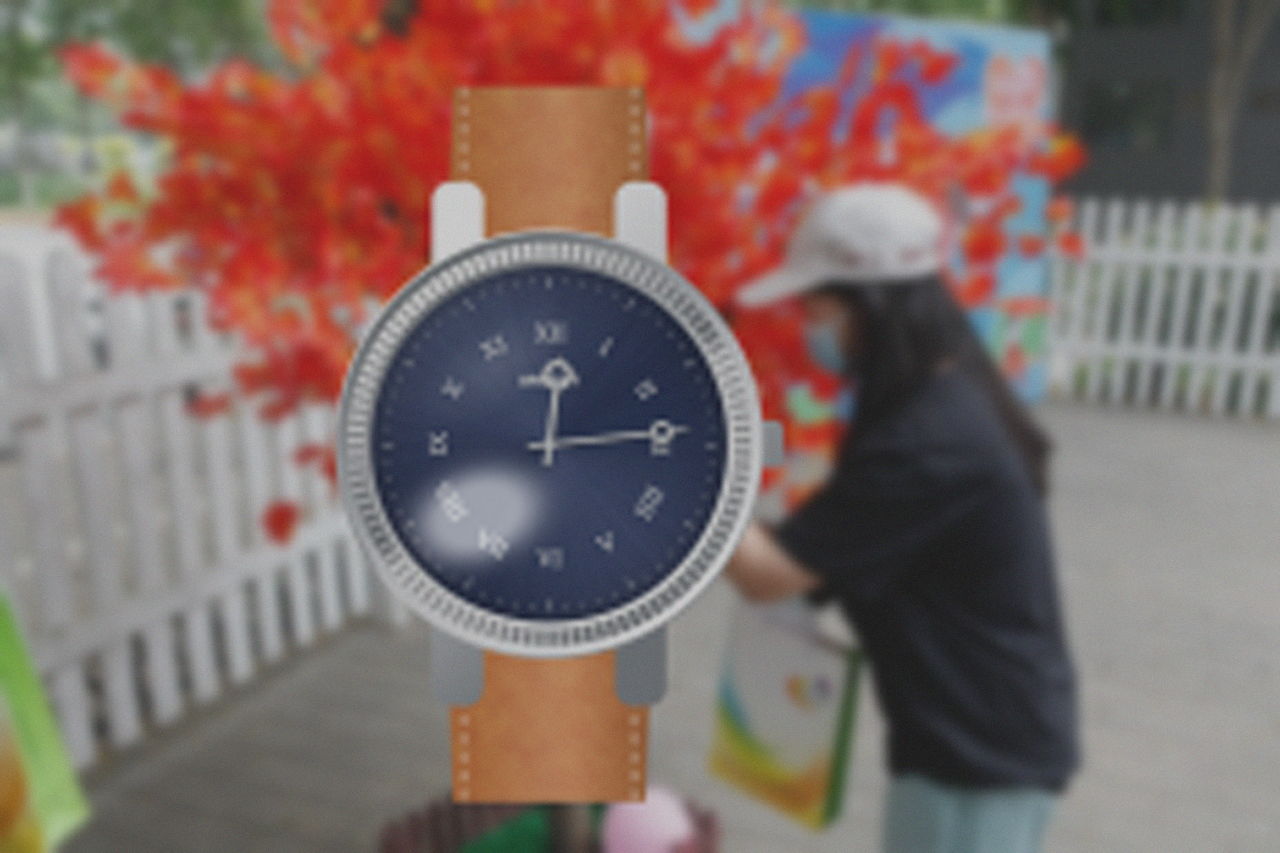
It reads 12h14
